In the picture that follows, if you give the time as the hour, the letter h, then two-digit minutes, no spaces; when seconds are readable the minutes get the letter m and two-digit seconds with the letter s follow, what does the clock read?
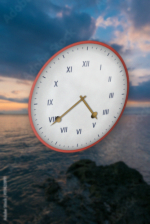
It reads 4h39
